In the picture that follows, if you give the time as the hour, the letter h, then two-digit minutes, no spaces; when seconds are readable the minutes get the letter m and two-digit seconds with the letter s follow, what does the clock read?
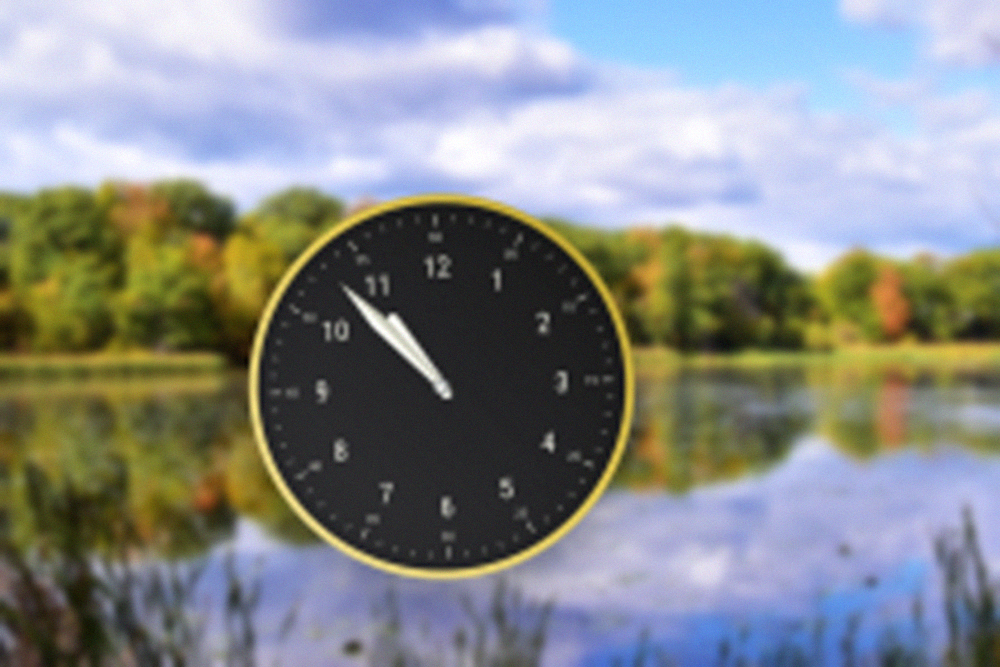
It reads 10h53
